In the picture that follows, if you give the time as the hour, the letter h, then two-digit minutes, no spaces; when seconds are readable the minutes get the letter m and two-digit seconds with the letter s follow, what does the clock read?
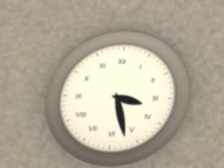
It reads 3h27
